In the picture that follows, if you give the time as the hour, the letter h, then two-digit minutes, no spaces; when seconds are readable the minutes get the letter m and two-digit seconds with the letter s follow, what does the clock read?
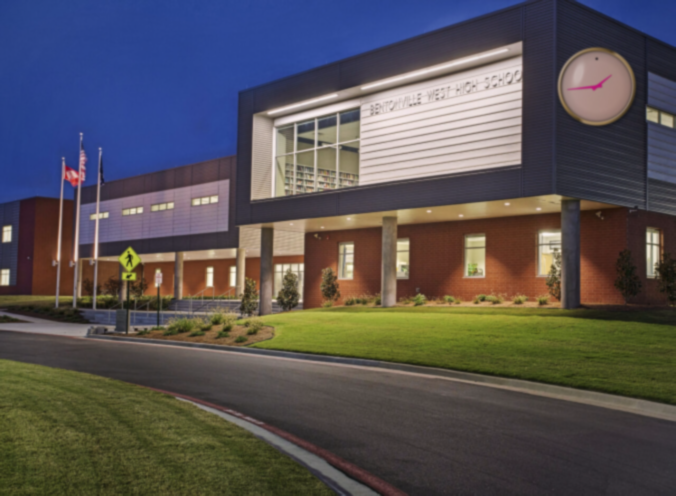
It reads 1h44
